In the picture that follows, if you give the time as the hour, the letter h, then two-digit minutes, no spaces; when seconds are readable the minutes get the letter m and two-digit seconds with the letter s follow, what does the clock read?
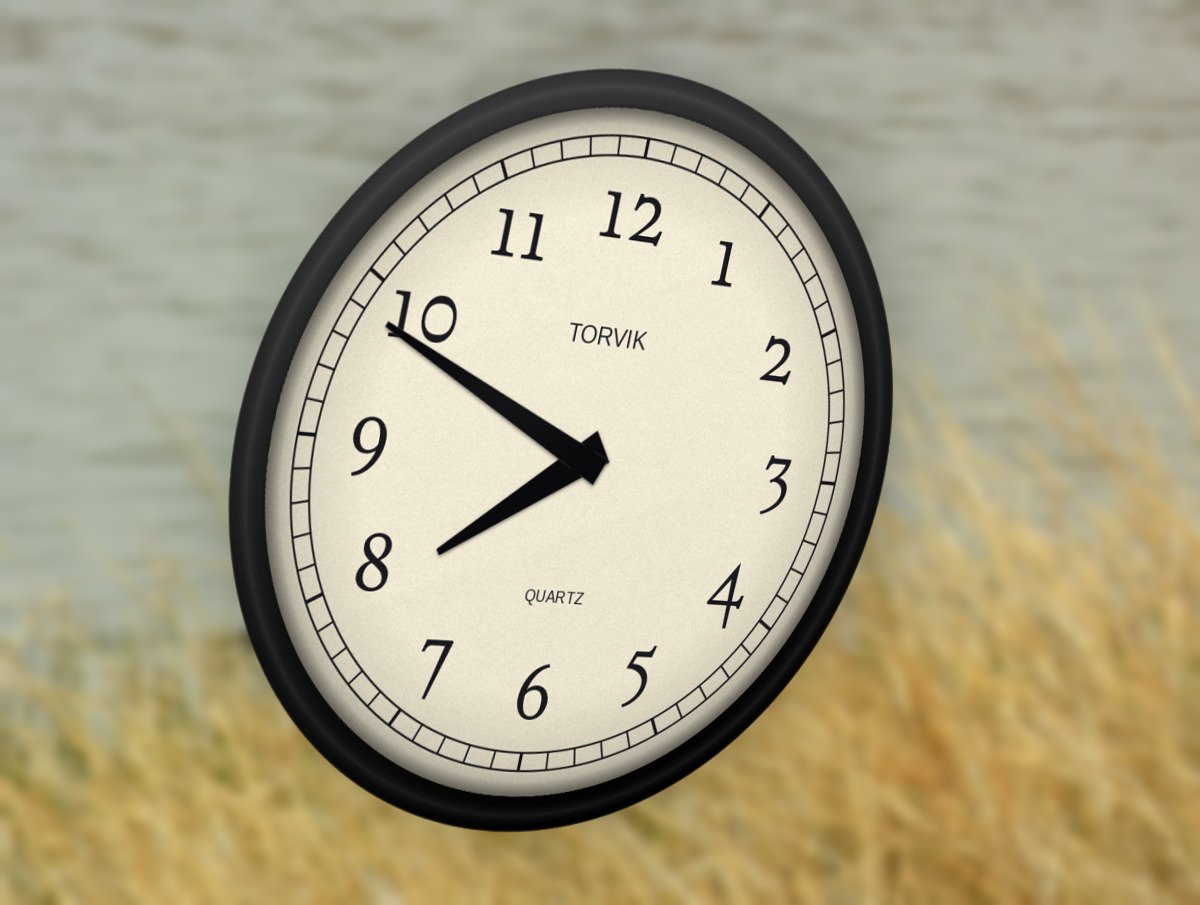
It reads 7h49
